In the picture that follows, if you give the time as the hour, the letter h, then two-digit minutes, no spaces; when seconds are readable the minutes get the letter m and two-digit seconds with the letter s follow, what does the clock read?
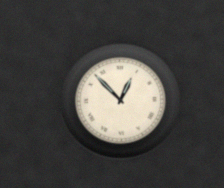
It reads 12h53
